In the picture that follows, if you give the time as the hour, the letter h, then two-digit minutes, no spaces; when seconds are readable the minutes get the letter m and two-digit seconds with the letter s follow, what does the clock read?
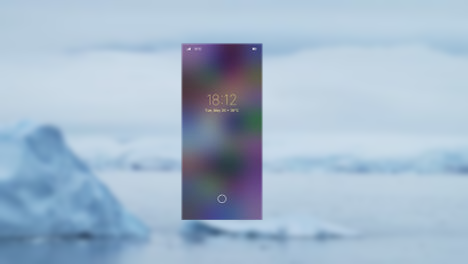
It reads 18h12
